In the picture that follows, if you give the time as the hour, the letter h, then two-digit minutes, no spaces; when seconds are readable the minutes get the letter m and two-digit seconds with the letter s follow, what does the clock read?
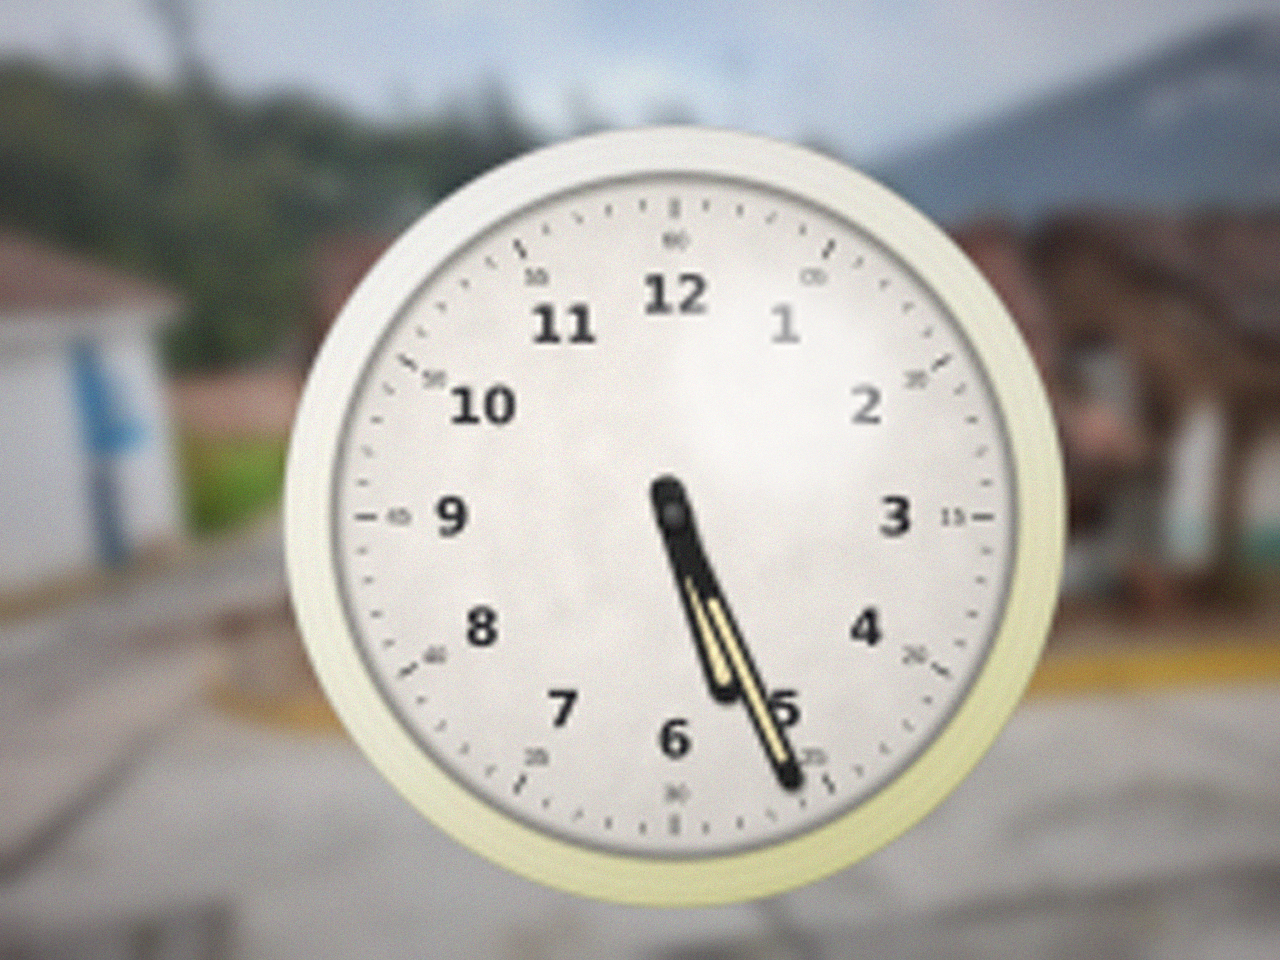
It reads 5h26
